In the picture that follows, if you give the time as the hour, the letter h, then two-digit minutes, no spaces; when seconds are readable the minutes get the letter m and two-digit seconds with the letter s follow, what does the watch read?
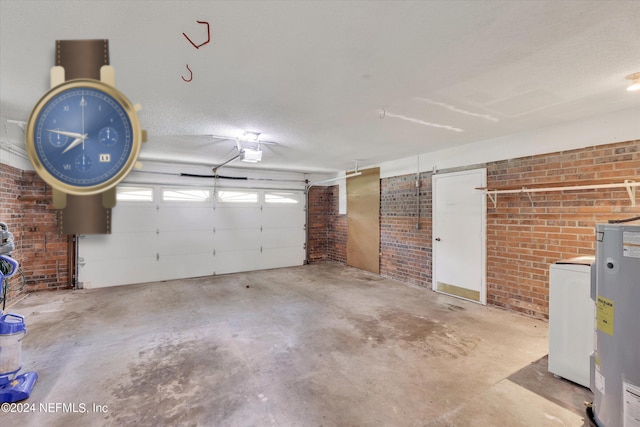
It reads 7h47
